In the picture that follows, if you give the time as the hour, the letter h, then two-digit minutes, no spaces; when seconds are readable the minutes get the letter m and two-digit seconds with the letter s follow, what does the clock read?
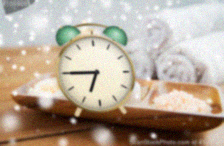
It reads 6h45
